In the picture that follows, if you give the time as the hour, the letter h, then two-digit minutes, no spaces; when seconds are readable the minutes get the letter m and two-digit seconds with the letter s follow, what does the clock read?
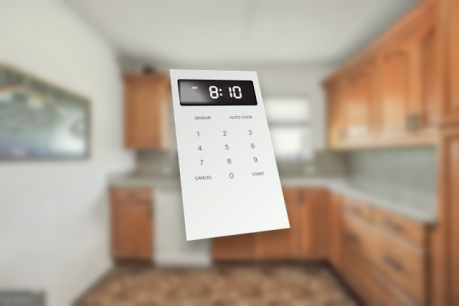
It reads 8h10
